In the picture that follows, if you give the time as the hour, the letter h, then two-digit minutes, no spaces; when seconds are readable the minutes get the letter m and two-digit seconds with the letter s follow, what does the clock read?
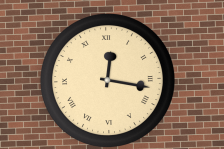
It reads 12h17
